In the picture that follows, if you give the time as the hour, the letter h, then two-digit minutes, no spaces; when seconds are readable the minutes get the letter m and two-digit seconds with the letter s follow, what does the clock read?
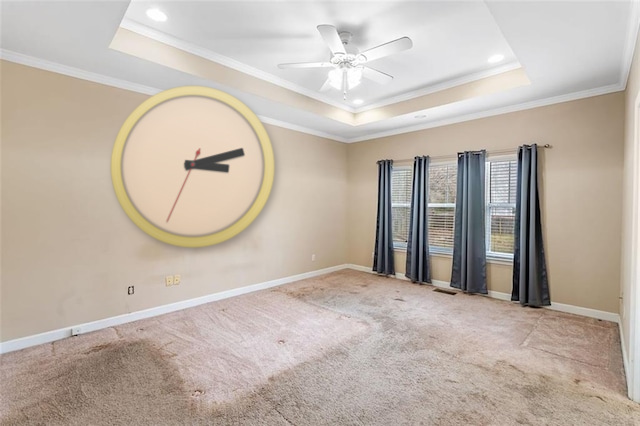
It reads 3h12m34s
